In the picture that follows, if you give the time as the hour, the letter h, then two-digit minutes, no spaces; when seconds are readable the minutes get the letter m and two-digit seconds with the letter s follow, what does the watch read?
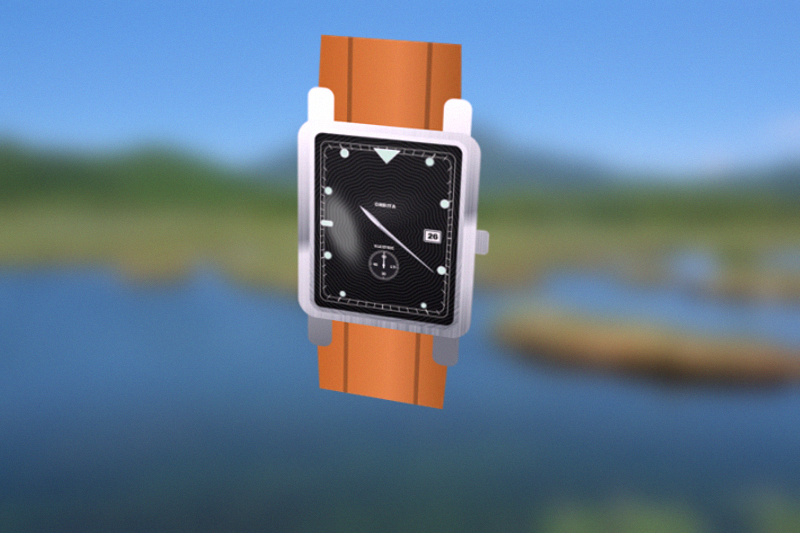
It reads 10h21
